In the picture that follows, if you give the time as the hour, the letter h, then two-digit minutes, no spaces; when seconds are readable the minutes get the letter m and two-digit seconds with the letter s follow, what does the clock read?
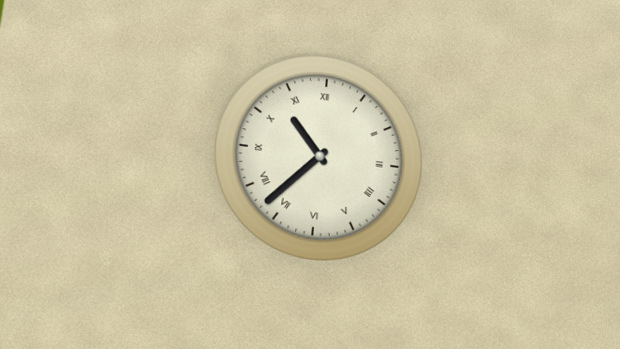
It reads 10h37
